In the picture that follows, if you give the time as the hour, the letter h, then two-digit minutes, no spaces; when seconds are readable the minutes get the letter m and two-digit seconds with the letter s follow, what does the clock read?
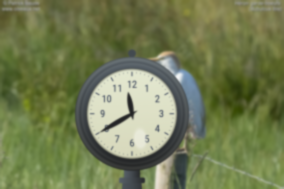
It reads 11h40
